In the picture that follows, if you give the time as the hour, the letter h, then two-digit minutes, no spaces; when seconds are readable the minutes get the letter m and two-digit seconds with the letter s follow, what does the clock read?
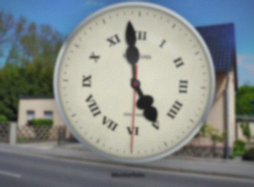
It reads 4h58m30s
